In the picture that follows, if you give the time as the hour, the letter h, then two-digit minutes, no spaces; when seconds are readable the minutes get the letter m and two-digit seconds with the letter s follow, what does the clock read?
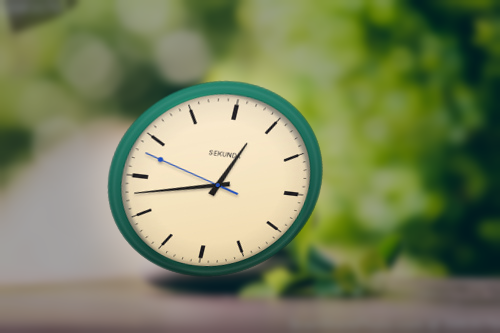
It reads 12h42m48s
